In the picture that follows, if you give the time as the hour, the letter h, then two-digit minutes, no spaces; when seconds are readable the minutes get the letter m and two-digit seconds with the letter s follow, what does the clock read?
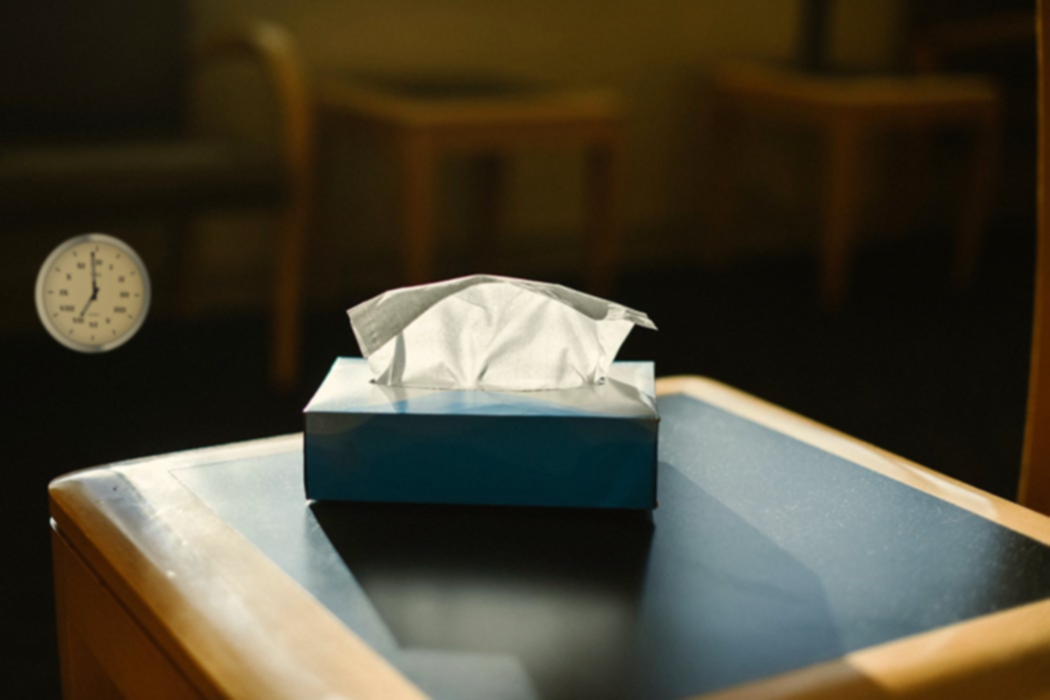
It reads 6h59
